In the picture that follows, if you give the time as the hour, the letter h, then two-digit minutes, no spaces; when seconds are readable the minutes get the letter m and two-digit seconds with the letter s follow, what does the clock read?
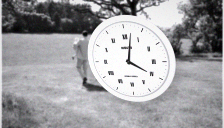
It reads 4h02
